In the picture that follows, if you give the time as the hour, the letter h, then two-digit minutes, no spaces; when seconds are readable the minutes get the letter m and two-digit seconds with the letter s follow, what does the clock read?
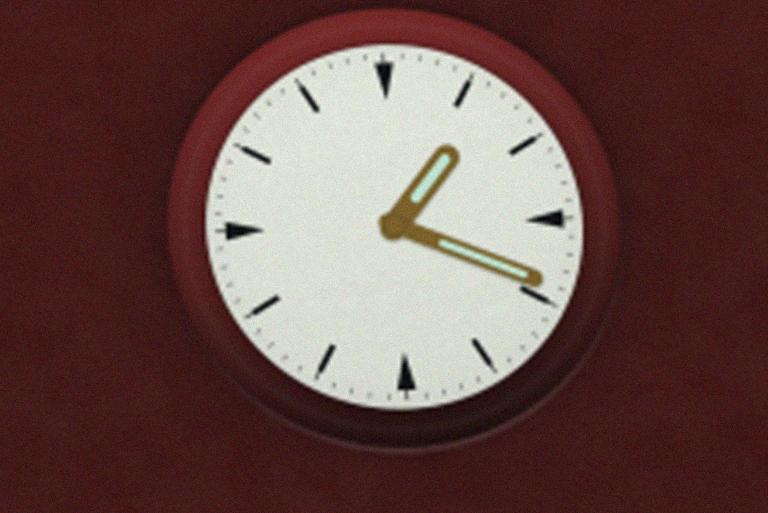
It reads 1h19
